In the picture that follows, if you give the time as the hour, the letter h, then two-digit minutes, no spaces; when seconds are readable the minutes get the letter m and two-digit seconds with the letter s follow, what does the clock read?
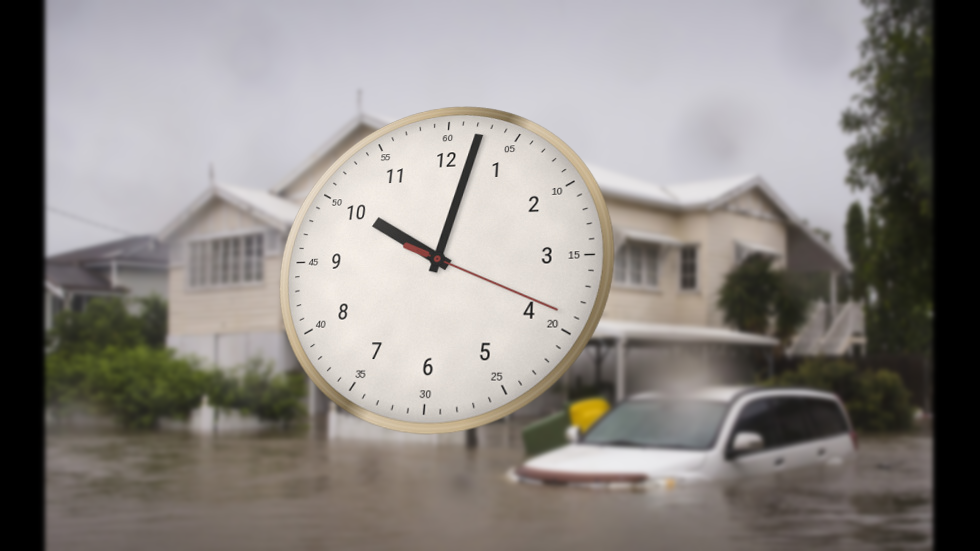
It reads 10h02m19s
